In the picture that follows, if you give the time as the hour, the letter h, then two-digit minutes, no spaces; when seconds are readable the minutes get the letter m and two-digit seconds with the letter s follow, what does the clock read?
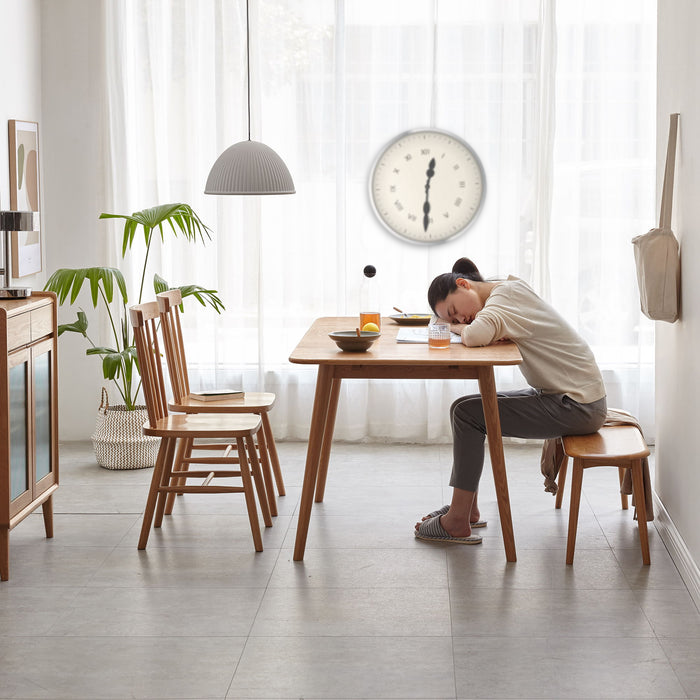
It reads 12h31
